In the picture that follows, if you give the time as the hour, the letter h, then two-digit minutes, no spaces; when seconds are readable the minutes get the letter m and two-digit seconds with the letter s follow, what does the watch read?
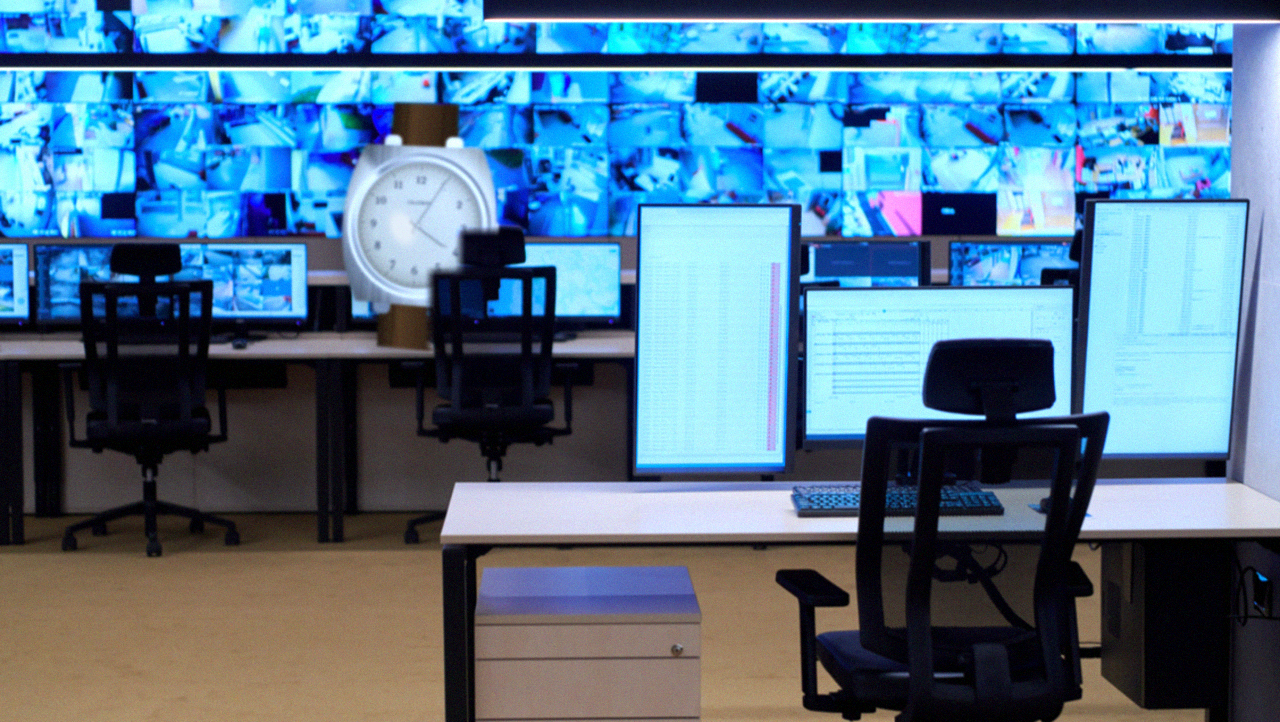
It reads 4h05
